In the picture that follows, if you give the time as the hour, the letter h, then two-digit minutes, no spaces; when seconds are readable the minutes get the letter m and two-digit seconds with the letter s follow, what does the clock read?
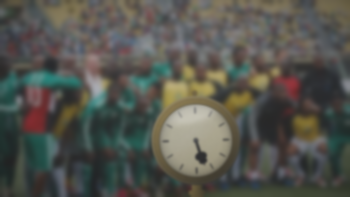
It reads 5h27
